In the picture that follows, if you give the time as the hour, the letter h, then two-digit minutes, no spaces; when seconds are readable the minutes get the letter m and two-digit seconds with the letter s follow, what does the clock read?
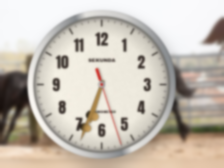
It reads 6h33m27s
